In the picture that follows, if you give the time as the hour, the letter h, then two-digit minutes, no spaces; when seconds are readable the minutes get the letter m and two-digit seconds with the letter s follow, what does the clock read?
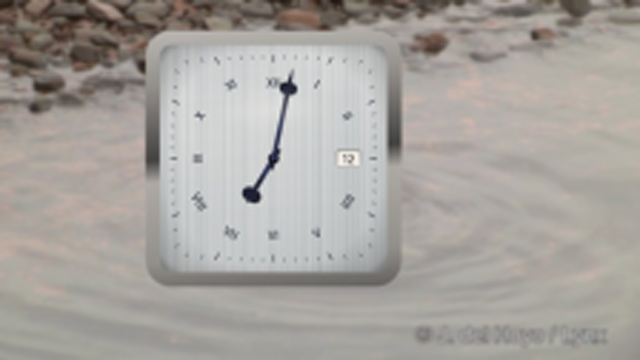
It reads 7h02
